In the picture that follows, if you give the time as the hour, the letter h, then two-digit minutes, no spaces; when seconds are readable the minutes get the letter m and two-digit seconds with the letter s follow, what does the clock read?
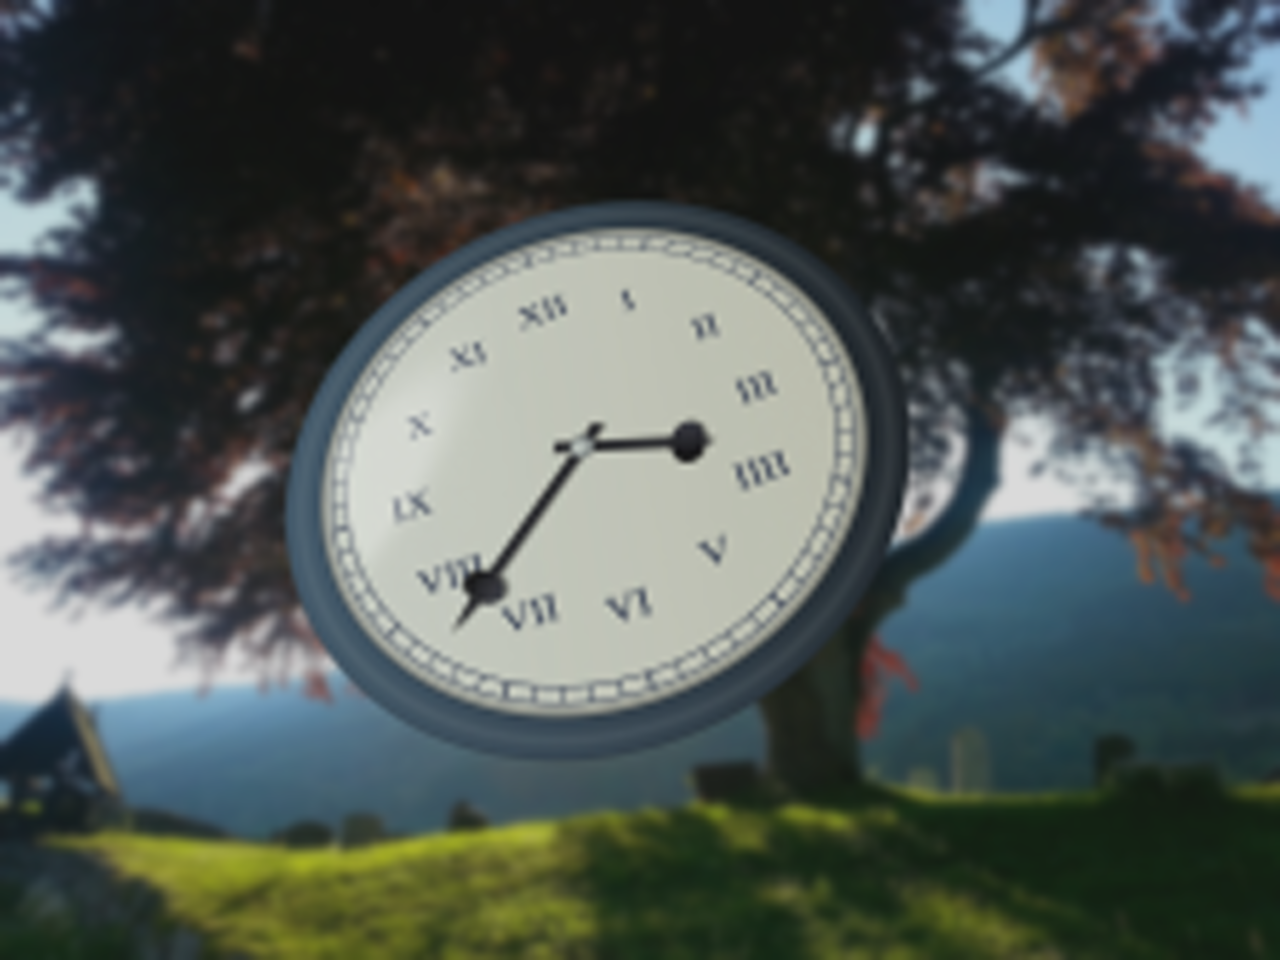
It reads 3h38
